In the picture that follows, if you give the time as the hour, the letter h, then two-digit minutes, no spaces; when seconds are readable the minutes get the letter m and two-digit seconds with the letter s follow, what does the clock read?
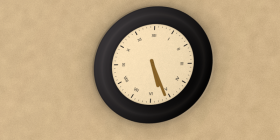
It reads 5h26
